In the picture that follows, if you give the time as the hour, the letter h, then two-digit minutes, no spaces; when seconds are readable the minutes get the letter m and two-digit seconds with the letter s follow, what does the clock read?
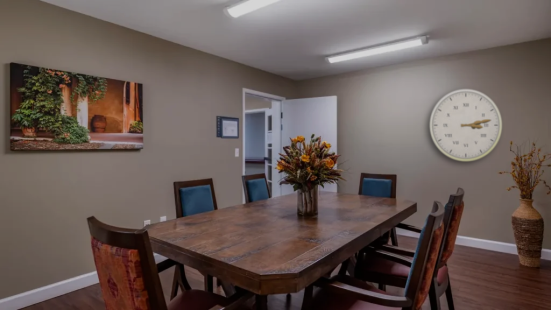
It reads 3h13
